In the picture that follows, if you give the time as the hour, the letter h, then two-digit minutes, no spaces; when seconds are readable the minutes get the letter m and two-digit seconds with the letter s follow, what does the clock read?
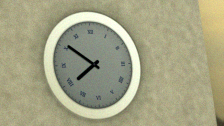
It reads 7h51
